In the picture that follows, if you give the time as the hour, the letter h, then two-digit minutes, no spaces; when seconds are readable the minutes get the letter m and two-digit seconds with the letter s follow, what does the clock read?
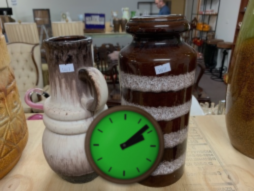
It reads 2h08
